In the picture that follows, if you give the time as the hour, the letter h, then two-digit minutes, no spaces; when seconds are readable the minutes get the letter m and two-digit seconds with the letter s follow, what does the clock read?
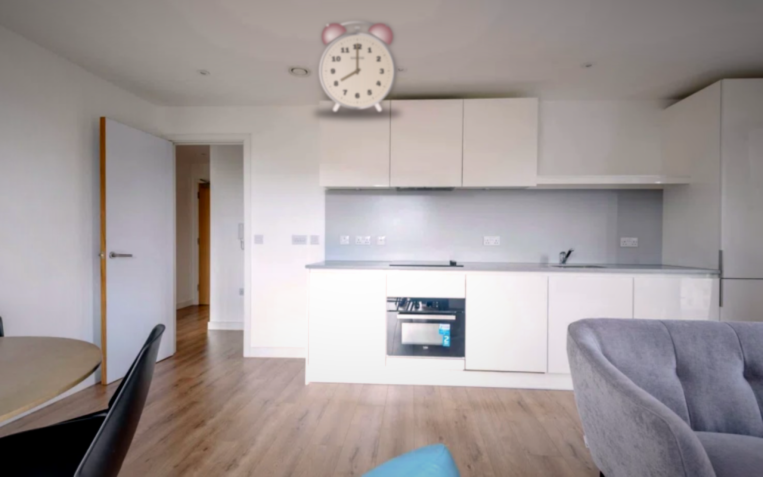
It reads 8h00
